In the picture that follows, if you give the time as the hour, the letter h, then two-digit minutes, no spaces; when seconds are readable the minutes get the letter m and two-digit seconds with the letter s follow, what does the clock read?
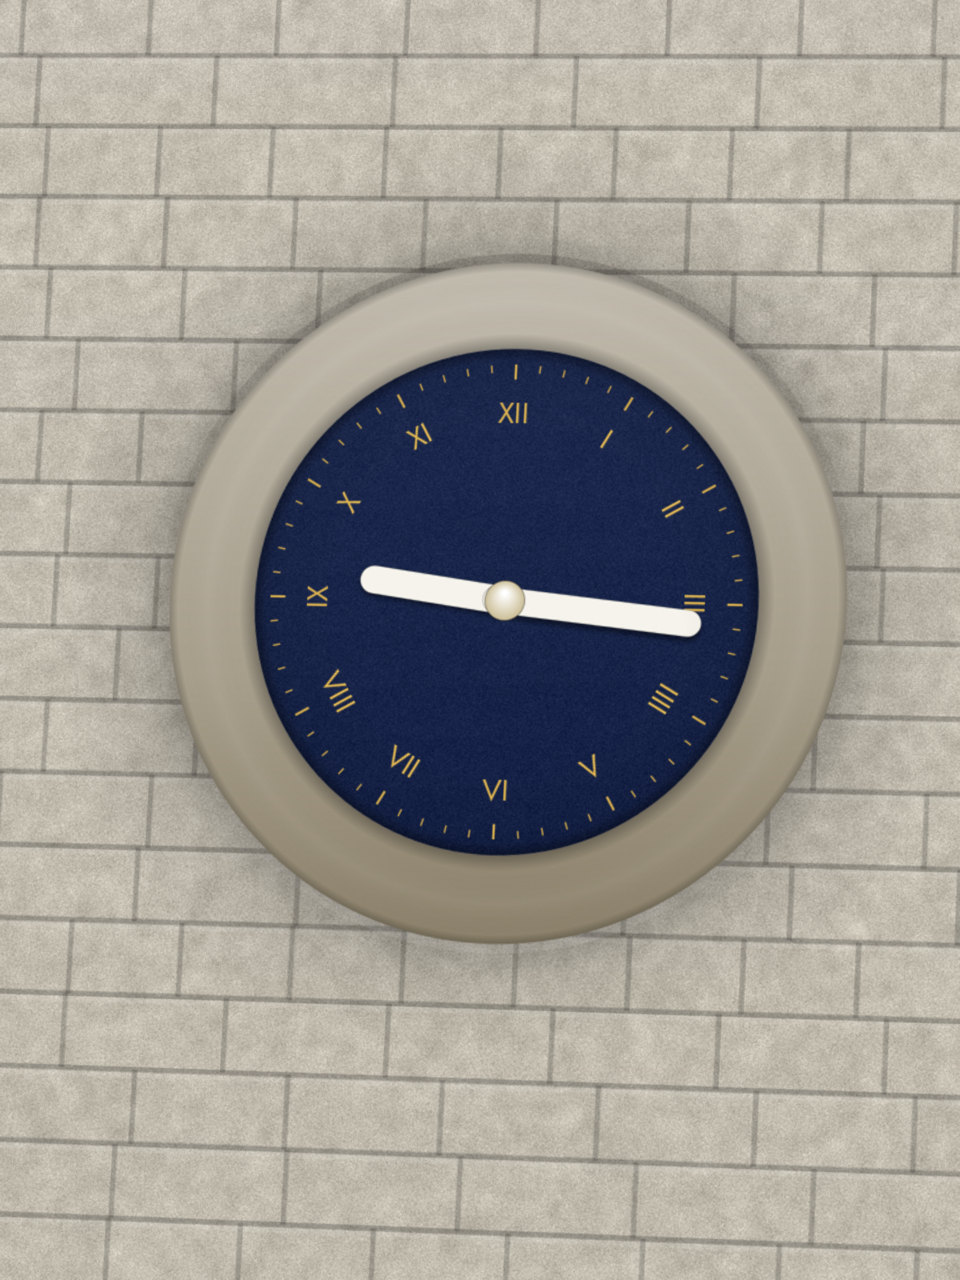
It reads 9h16
